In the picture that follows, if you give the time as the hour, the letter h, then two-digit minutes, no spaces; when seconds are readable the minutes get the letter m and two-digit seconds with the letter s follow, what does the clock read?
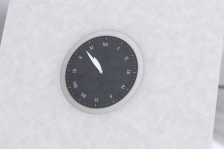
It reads 10h53
